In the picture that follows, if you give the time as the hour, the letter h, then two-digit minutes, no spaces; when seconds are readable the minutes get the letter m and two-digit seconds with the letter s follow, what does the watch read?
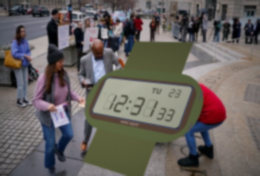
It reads 12h31m33s
